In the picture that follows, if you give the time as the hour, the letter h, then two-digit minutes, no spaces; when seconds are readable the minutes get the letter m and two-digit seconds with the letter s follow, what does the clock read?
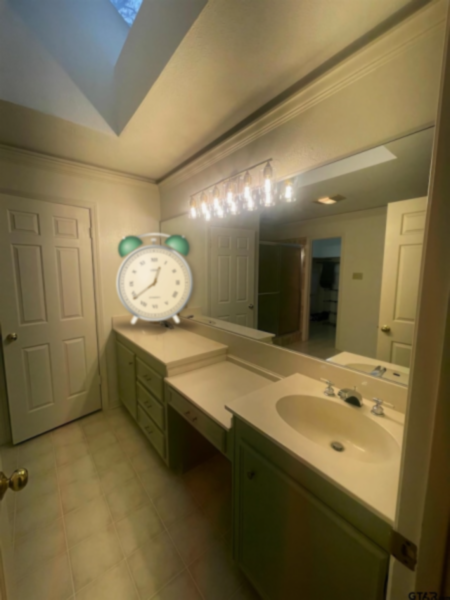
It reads 12h39
